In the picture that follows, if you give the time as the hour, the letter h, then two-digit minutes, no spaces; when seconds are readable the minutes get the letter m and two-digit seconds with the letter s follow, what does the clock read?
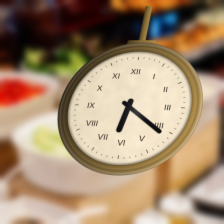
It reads 6h21
